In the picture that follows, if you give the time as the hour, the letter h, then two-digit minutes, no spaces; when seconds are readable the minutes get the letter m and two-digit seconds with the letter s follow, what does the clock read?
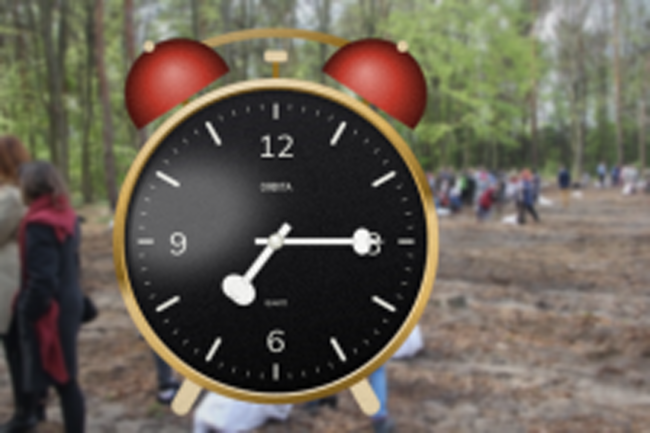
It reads 7h15
